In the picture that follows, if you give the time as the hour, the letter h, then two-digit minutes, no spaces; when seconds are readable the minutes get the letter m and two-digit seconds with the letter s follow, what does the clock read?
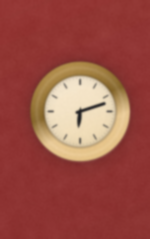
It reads 6h12
